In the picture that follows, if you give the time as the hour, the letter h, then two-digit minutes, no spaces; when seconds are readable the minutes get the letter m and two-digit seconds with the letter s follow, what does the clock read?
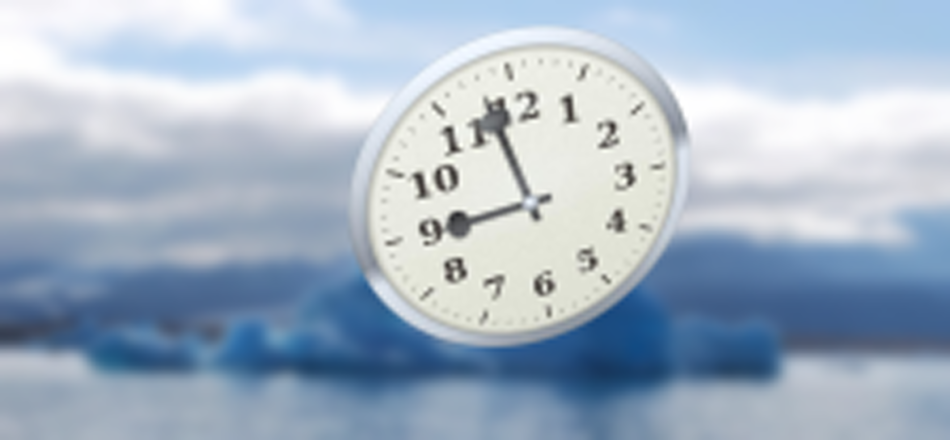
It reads 8h58
